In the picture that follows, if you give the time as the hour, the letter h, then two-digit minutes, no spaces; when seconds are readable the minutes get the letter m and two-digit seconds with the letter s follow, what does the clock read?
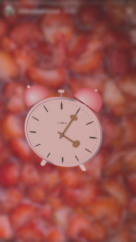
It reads 4h05
